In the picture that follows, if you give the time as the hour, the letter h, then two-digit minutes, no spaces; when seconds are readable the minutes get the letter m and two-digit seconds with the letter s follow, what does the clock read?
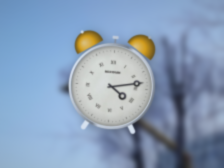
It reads 4h13
